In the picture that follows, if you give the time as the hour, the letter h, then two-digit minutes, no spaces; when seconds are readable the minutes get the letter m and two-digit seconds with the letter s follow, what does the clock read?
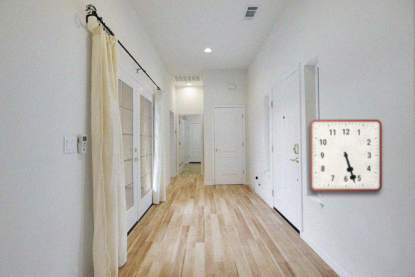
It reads 5h27
